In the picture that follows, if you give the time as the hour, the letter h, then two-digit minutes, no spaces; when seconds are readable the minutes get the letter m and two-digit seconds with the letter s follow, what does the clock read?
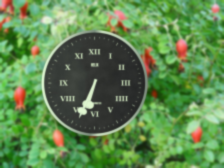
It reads 6h34
